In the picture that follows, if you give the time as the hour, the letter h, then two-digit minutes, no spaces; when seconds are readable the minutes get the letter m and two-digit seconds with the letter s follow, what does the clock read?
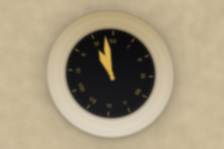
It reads 10h58
